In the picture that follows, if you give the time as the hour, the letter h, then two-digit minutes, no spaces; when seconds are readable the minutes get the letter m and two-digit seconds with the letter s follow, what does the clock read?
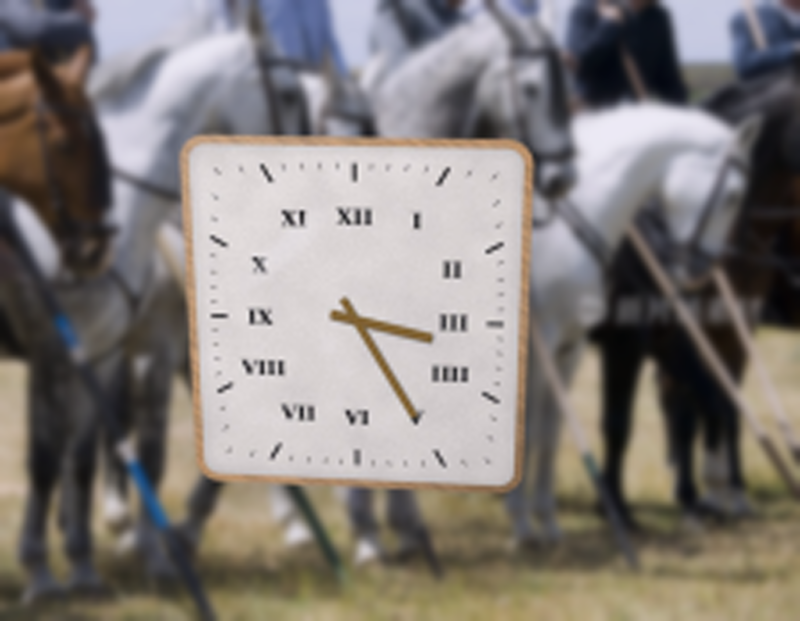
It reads 3h25
